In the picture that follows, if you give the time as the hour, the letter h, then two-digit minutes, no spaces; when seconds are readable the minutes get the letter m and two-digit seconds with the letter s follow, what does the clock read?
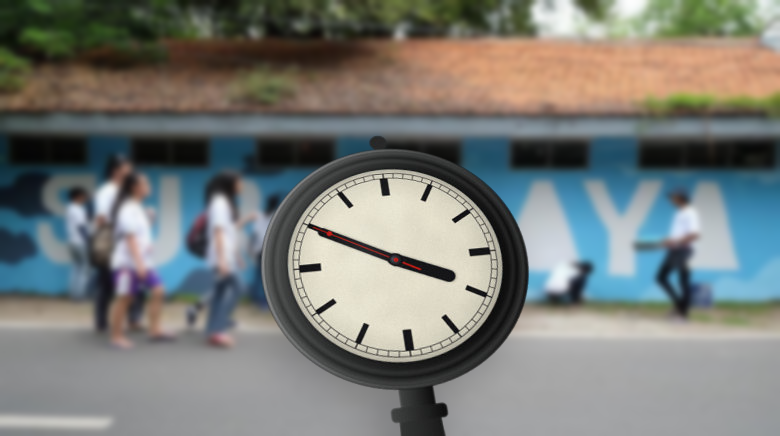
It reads 3h49m50s
